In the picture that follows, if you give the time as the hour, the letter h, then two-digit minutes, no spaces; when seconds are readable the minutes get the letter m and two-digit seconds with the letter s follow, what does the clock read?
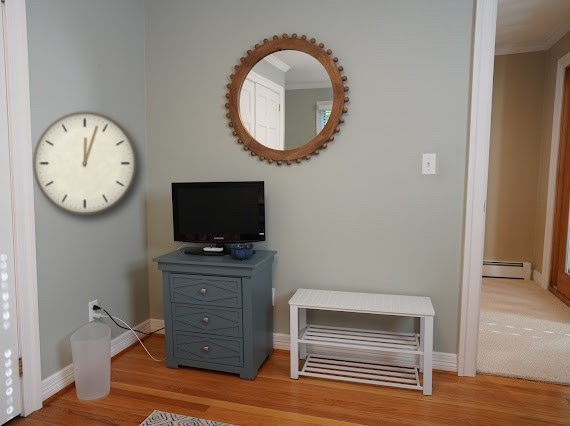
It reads 12h03
